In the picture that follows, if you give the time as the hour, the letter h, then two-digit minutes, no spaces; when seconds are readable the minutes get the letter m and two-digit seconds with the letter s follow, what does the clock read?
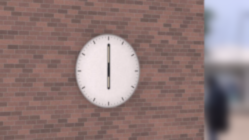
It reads 6h00
